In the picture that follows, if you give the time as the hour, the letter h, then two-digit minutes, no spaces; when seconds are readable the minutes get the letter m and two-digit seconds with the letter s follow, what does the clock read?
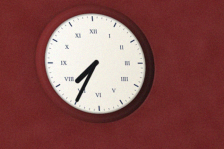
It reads 7h35
